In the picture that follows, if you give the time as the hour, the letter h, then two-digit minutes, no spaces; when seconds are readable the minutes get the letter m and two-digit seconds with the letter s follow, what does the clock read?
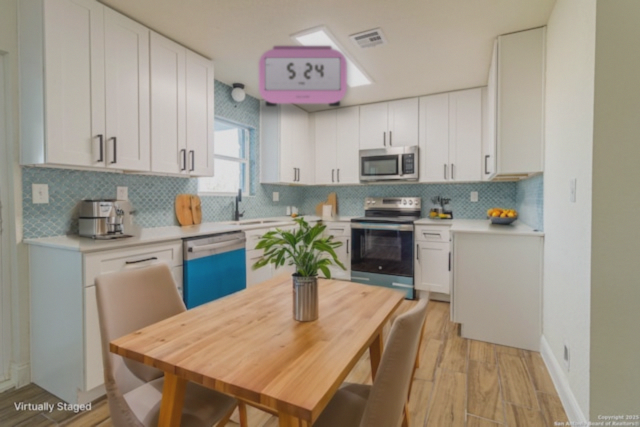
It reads 5h24
